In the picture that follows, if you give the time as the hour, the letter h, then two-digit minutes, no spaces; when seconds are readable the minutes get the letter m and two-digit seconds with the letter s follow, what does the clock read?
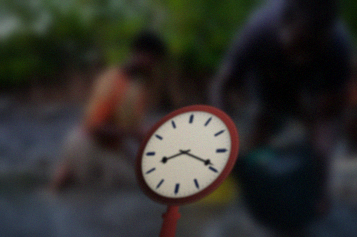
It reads 8h19
